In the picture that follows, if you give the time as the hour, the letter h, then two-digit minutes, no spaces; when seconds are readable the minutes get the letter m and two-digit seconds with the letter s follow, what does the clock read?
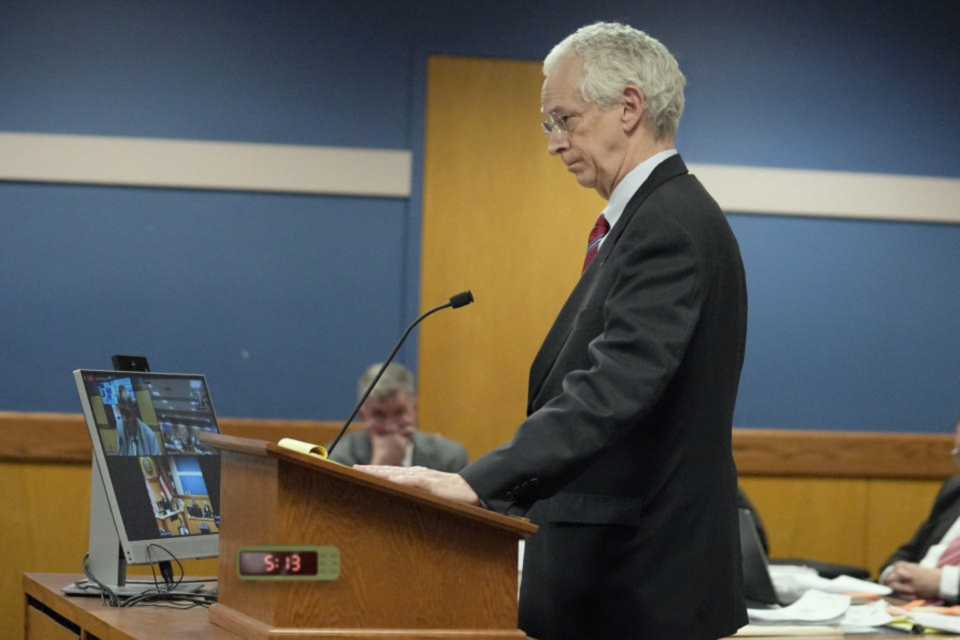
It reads 5h13
